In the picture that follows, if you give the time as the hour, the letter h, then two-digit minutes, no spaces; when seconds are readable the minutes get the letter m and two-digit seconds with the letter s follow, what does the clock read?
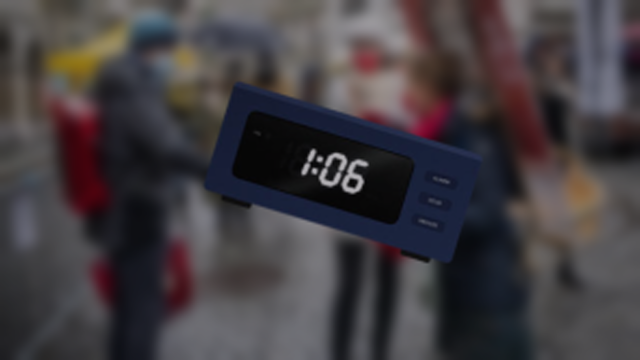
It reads 1h06
